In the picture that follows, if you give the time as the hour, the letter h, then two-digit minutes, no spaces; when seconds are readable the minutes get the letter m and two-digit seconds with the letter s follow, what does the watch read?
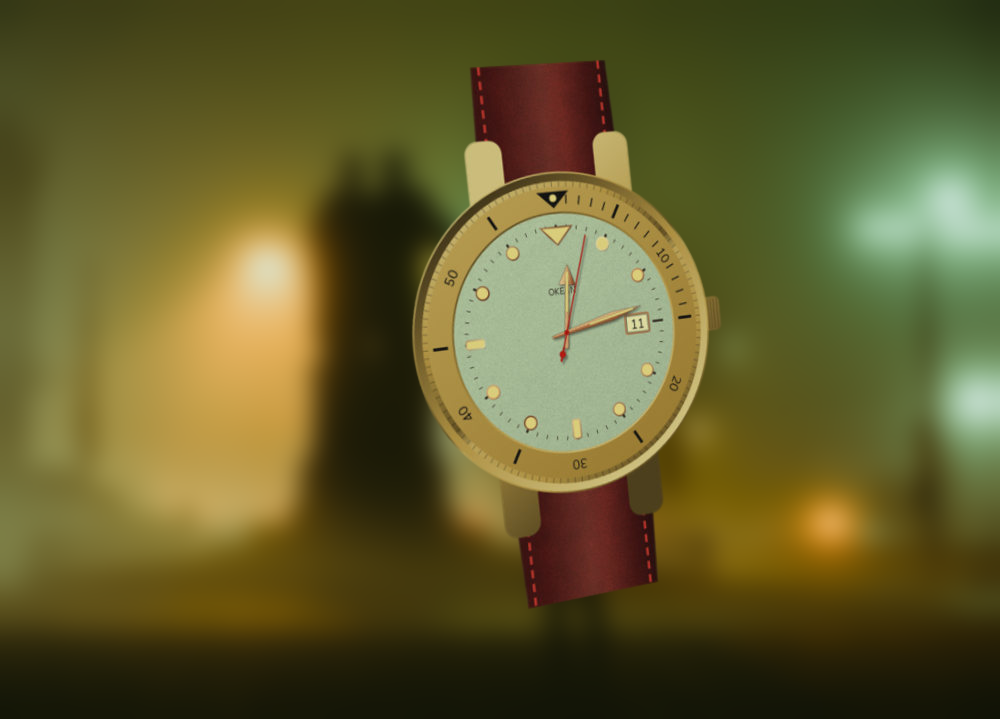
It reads 12h13m03s
